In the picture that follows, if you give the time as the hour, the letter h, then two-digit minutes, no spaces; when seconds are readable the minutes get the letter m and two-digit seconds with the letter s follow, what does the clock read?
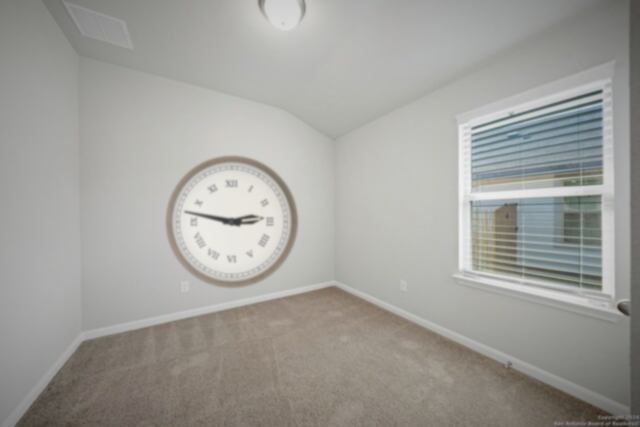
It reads 2h47
